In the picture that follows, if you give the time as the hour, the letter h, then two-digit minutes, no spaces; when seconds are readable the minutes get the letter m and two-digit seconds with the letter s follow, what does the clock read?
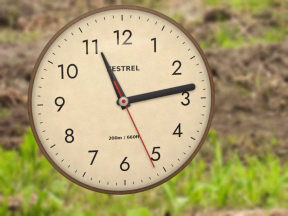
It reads 11h13m26s
